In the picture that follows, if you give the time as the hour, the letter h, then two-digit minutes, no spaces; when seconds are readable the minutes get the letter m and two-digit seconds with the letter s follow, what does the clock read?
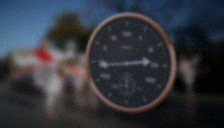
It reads 2h44
